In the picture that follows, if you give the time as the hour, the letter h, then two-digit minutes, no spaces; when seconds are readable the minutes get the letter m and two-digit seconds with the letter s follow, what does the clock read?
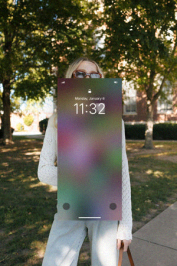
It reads 11h32
